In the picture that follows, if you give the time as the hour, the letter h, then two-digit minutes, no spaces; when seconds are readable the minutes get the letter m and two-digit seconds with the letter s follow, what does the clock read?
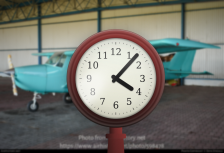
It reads 4h07
